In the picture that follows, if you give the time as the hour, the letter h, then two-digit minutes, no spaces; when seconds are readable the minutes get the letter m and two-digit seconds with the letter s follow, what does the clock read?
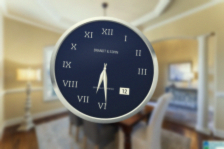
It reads 6h29
